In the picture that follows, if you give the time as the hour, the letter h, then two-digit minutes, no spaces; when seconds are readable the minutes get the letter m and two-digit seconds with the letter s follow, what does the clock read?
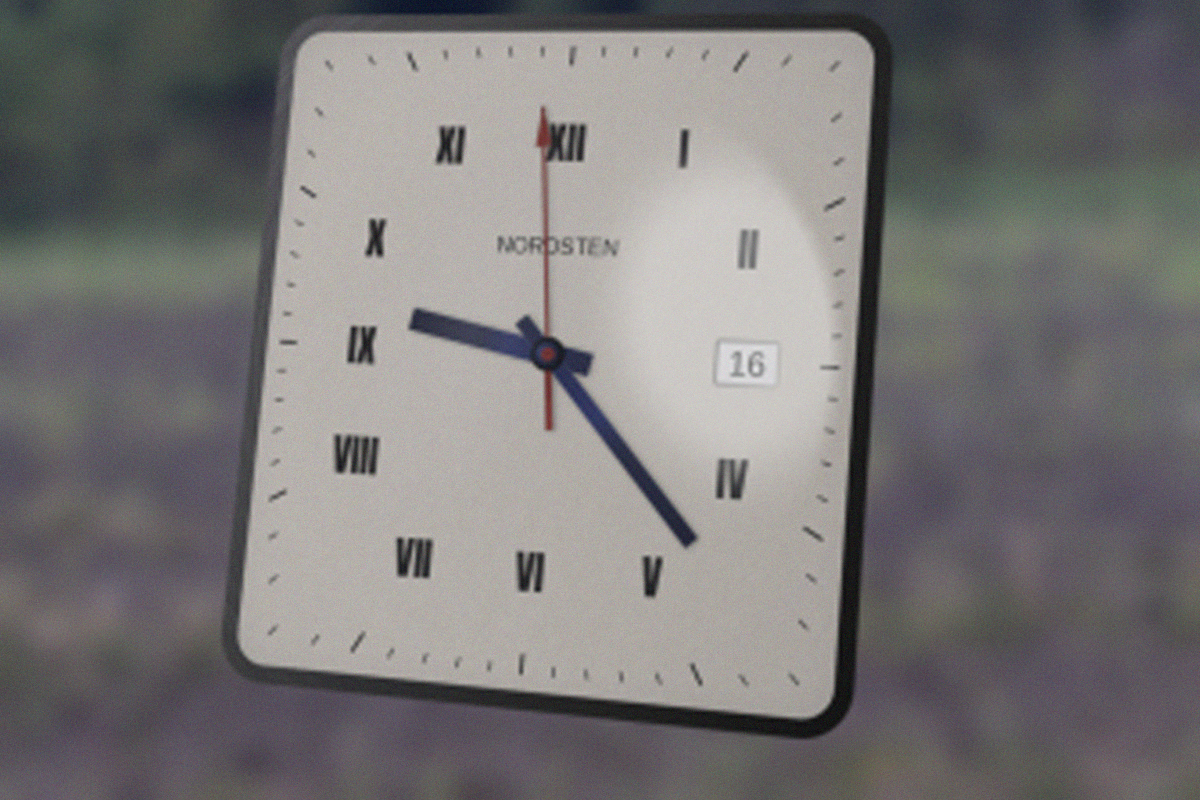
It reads 9h22m59s
